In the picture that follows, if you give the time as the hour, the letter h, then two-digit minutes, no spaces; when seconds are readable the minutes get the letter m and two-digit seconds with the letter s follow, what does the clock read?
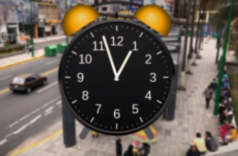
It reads 12h57
